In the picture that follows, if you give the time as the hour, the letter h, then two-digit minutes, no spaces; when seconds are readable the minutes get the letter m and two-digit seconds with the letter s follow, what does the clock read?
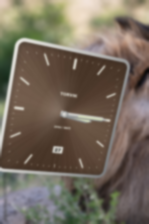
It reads 3h15
